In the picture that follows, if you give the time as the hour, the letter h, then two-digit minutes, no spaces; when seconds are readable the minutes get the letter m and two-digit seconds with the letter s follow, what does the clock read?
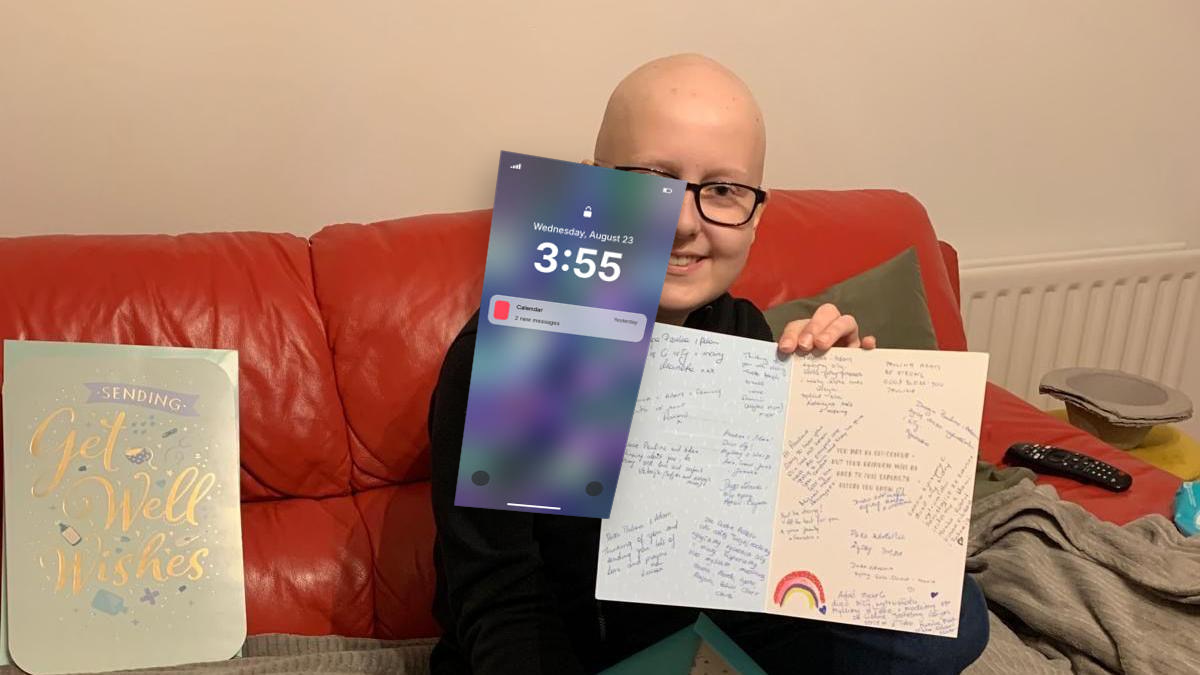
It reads 3h55
